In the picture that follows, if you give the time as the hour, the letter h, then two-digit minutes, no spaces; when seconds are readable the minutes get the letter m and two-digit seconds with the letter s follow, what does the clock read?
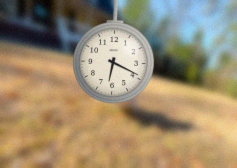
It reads 6h19
